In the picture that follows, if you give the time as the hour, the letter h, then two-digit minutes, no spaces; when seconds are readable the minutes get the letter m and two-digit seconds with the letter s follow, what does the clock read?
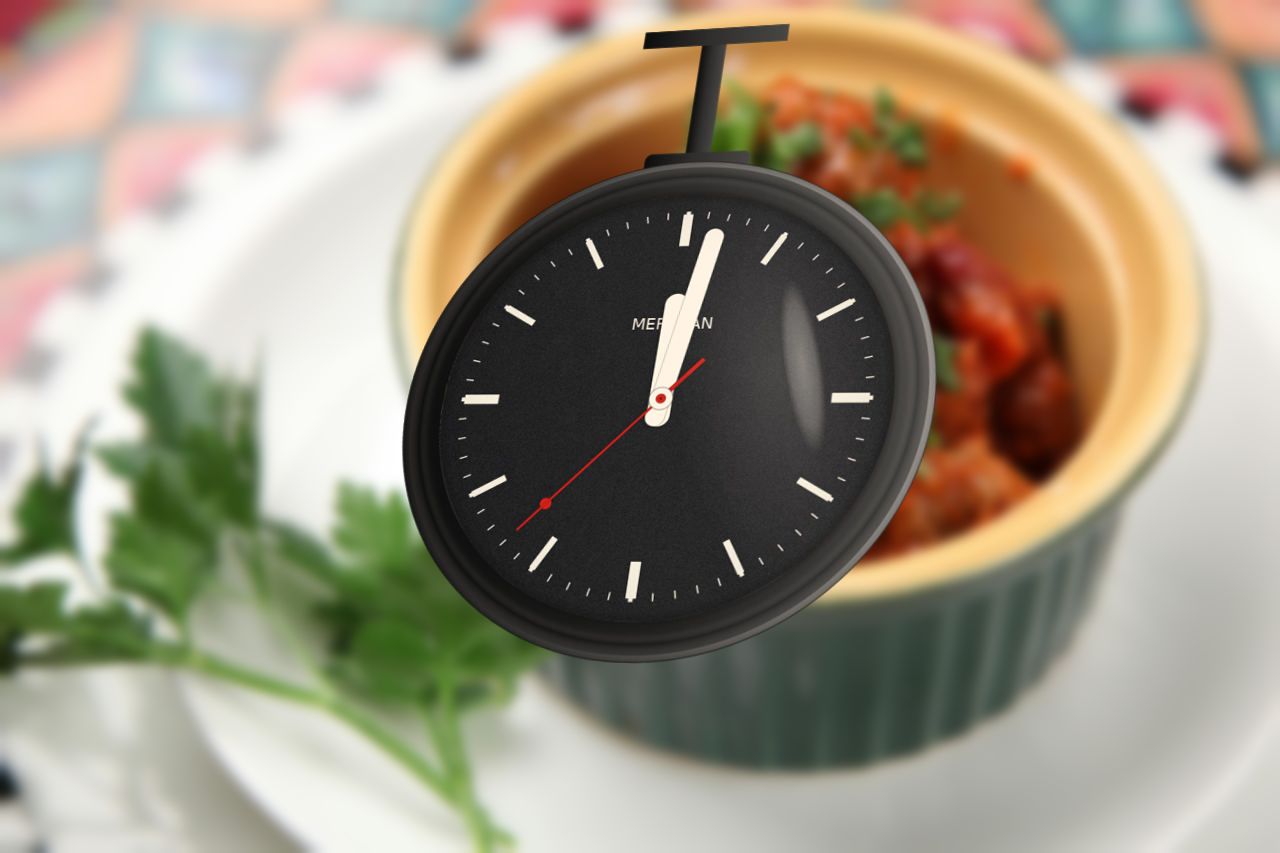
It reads 12h01m37s
